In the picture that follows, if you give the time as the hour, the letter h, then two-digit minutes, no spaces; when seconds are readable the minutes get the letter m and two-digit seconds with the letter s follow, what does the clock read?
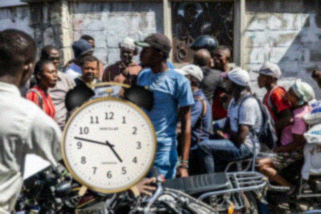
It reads 4h47
